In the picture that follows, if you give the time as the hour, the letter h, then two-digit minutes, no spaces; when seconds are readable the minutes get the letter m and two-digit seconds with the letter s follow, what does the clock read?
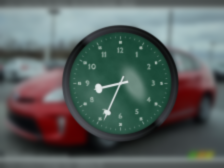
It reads 8h34
